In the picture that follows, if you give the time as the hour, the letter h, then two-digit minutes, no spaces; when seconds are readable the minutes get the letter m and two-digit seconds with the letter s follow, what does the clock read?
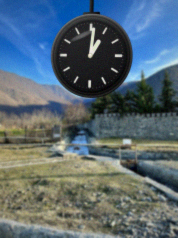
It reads 1h01
